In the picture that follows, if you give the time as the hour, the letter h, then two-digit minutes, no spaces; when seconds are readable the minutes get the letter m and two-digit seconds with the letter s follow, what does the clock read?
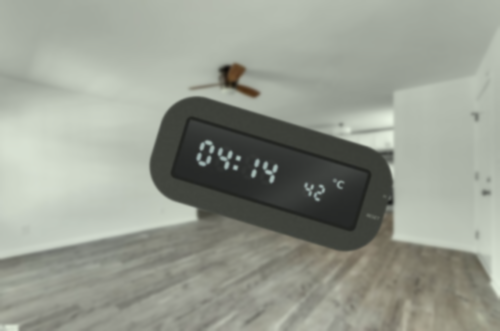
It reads 4h14
